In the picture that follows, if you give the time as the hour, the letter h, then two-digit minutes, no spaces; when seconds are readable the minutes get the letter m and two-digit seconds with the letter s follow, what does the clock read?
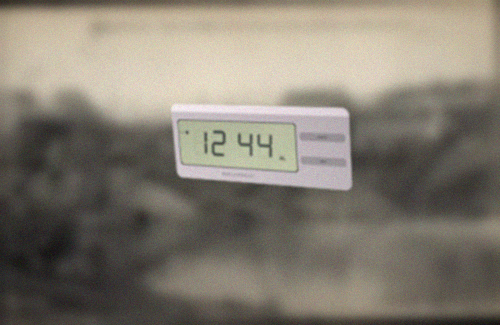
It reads 12h44
